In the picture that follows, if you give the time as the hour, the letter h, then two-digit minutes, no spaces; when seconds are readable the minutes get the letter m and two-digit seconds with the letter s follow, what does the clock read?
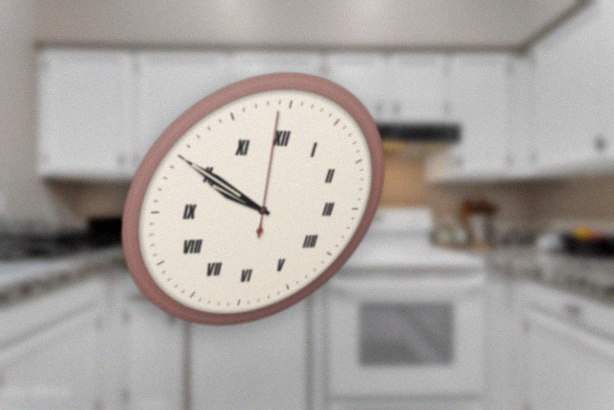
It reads 9h49m59s
